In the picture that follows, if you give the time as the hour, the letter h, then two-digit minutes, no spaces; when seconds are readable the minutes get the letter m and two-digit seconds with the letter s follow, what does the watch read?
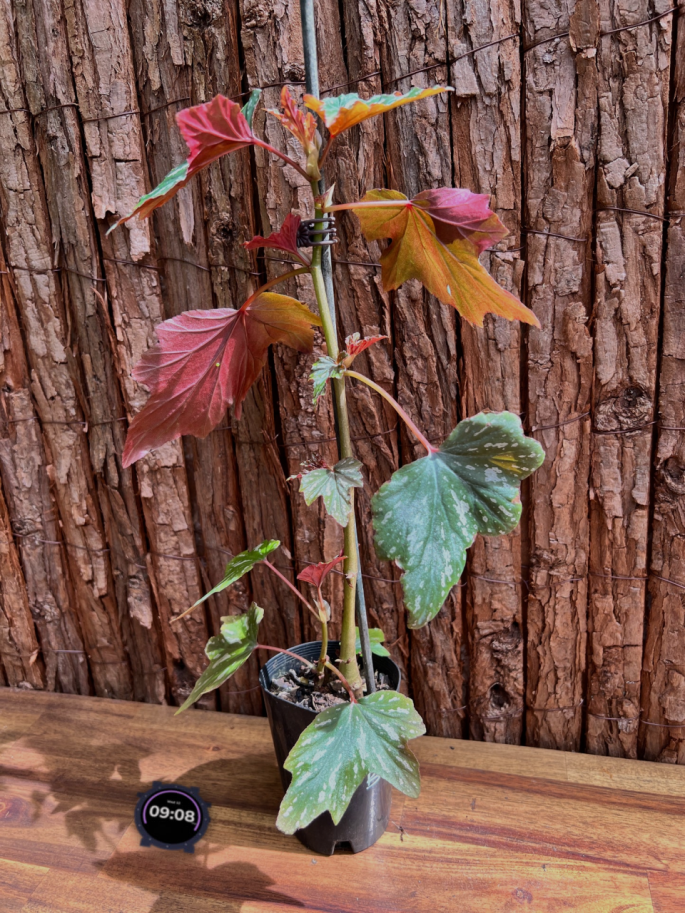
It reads 9h08
